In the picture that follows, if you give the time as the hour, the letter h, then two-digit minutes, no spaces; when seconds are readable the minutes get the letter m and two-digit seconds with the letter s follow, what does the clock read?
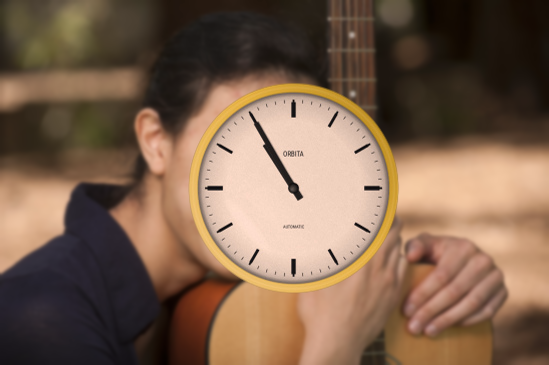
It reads 10h55
